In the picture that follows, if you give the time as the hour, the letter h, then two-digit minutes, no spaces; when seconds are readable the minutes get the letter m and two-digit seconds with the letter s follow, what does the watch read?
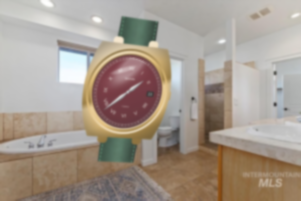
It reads 1h38
